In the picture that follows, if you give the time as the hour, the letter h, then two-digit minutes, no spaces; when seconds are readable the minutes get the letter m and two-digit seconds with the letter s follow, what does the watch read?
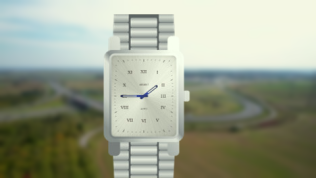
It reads 1h45
